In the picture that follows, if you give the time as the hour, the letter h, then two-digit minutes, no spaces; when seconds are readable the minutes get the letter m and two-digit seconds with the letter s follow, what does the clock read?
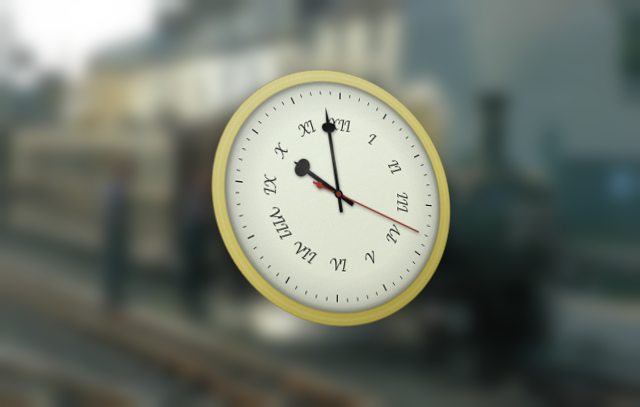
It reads 9h58m18s
